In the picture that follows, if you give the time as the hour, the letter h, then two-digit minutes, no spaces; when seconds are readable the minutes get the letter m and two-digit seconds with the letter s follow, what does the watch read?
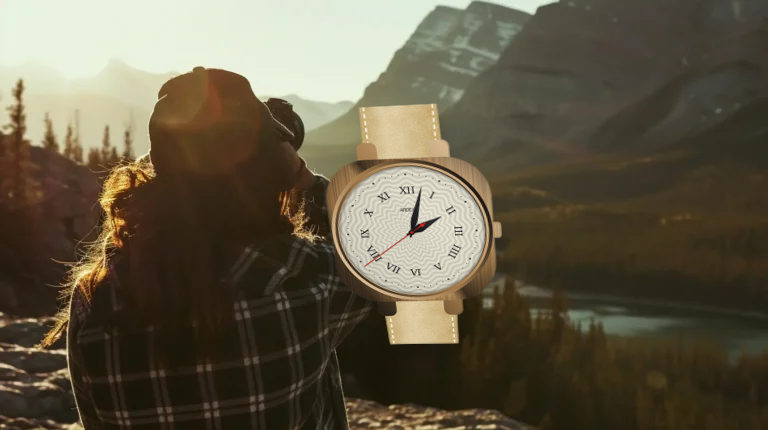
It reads 2h02m39s
